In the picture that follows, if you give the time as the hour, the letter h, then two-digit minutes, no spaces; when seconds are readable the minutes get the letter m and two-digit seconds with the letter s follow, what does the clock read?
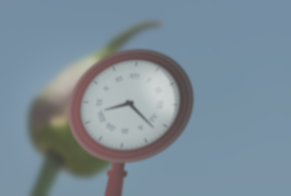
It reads 8h22
